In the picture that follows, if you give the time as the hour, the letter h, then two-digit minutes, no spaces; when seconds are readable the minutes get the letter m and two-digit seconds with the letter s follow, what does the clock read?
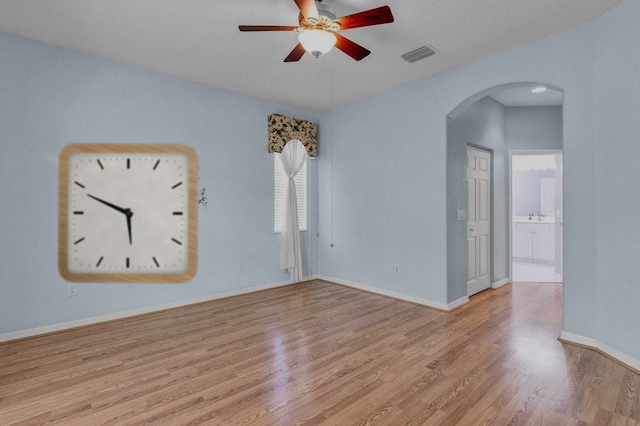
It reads 5h49
